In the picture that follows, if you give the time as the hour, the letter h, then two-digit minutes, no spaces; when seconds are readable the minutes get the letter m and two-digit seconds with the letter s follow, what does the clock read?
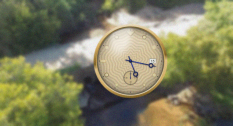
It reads 5h17
